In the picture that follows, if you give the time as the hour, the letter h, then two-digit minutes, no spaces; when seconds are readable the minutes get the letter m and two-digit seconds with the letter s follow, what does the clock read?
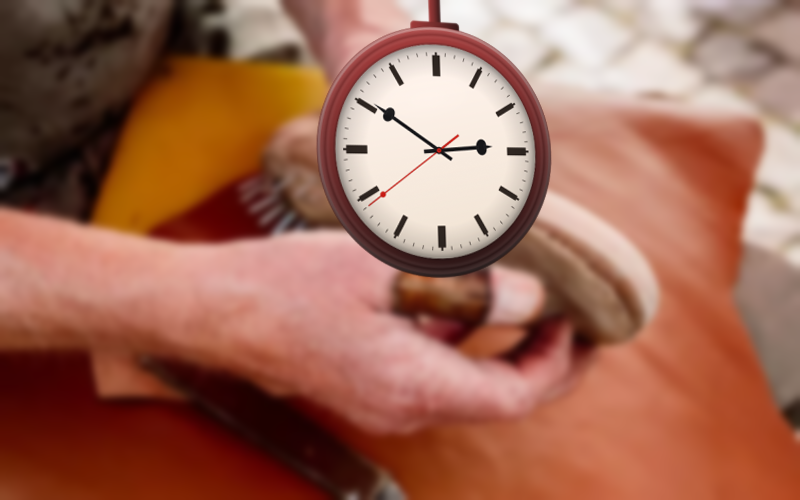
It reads 2h50m39s
